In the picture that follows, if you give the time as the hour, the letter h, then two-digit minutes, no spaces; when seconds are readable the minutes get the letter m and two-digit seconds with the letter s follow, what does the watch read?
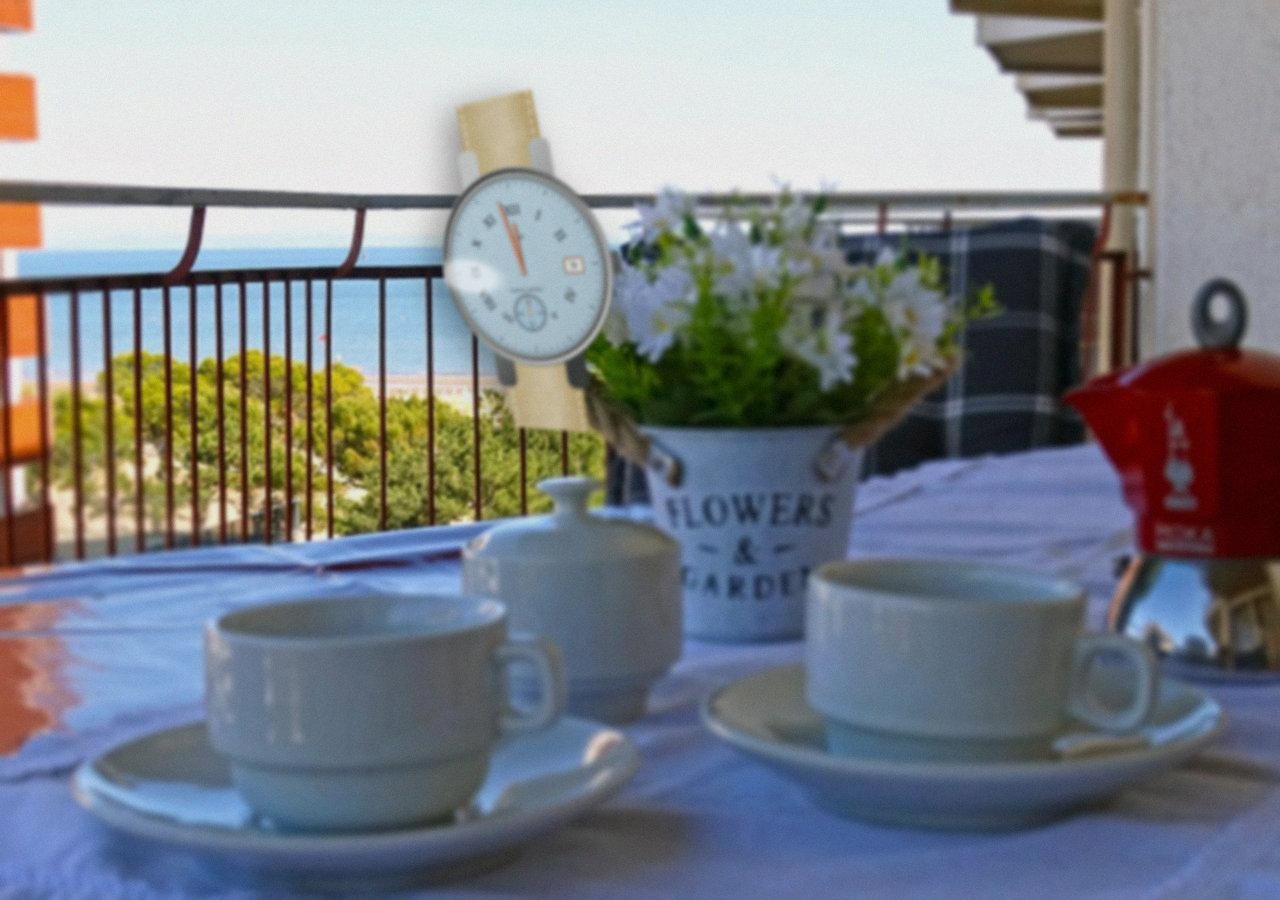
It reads 11h58
